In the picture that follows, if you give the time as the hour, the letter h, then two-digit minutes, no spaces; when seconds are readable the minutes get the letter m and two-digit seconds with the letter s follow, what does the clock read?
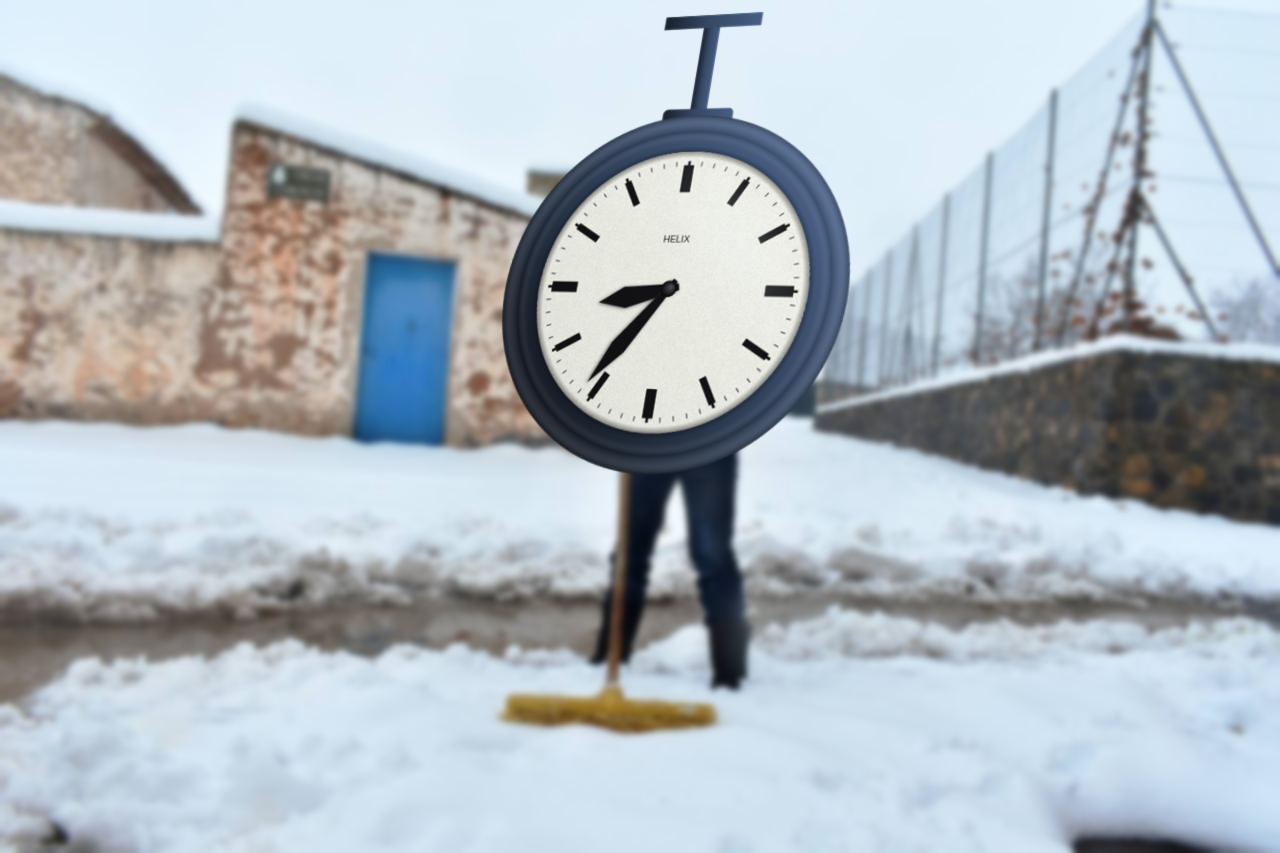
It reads 8h36
